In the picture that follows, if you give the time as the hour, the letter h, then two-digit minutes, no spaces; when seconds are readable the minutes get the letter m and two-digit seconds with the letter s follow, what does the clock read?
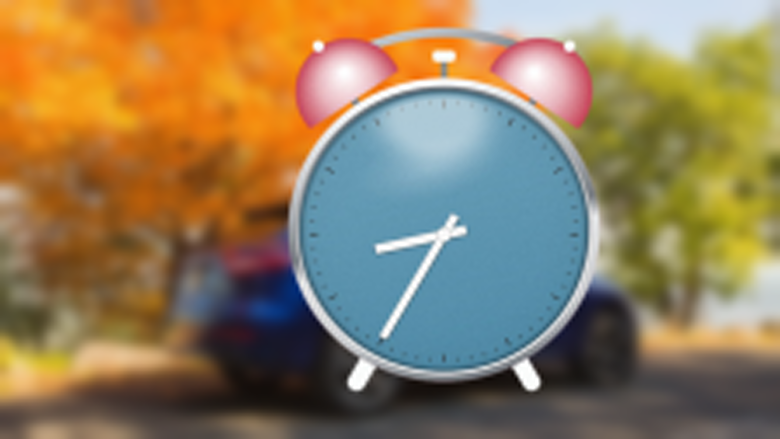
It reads 8h35
